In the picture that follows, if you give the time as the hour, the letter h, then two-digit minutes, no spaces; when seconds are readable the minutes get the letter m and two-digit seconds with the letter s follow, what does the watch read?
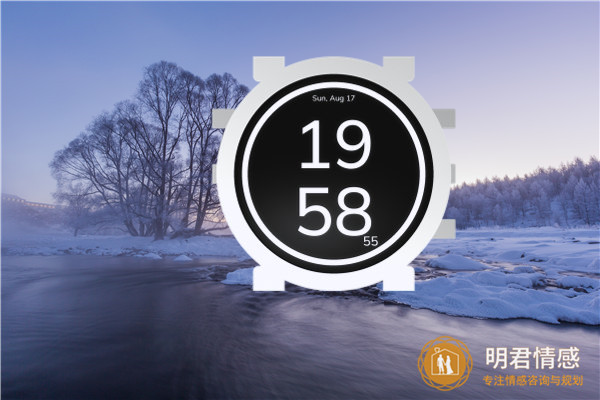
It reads 19h58m55s
